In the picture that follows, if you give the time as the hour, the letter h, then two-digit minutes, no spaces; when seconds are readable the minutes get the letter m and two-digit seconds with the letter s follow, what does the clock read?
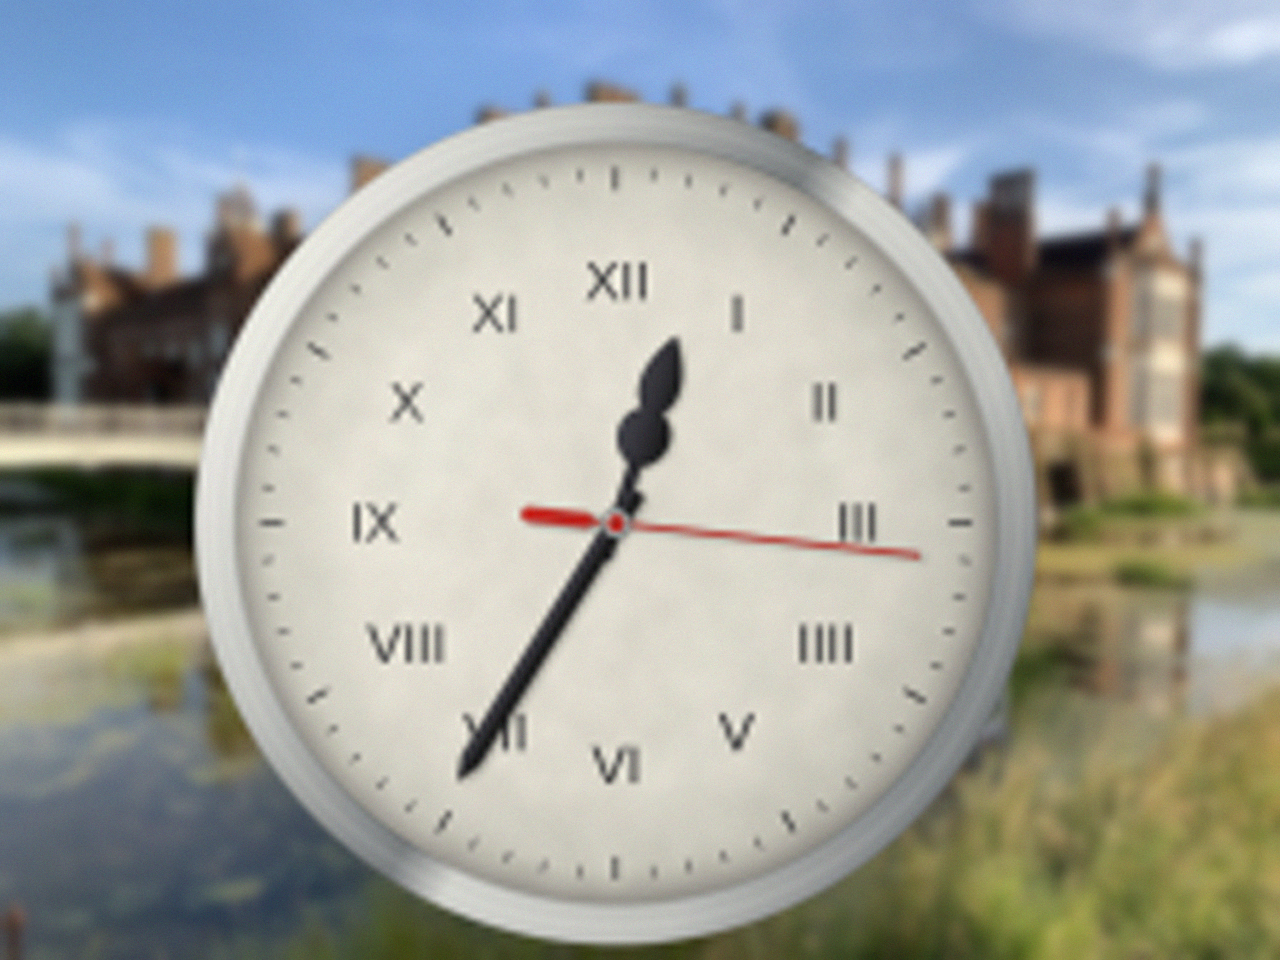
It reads 12h35m16s
